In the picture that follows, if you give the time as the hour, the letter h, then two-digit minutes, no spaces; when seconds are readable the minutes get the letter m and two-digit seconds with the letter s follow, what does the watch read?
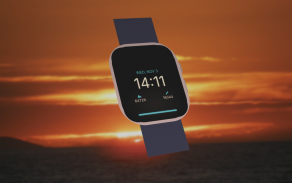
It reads 14h11
